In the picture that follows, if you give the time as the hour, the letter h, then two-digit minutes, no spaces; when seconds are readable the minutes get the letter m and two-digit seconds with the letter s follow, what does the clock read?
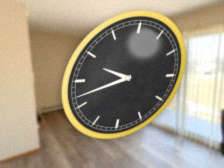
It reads 9h42
